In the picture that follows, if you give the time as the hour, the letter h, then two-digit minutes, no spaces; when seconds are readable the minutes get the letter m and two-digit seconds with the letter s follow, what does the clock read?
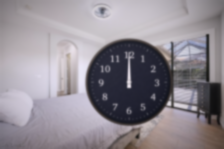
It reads 12h00
